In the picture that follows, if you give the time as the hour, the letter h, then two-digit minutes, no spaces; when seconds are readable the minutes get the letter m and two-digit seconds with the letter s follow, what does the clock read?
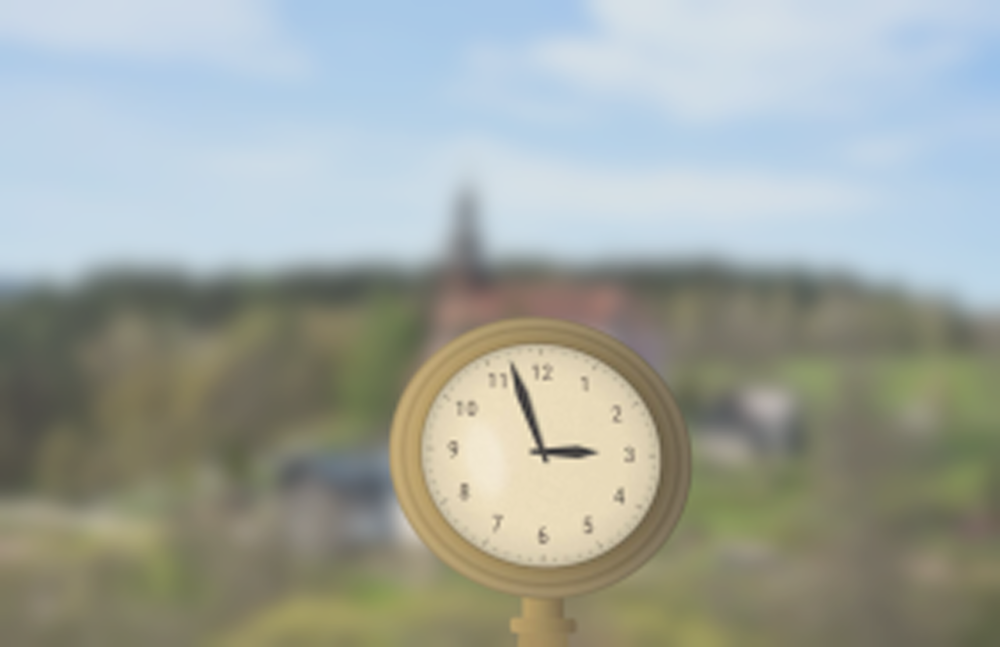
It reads 2h57
